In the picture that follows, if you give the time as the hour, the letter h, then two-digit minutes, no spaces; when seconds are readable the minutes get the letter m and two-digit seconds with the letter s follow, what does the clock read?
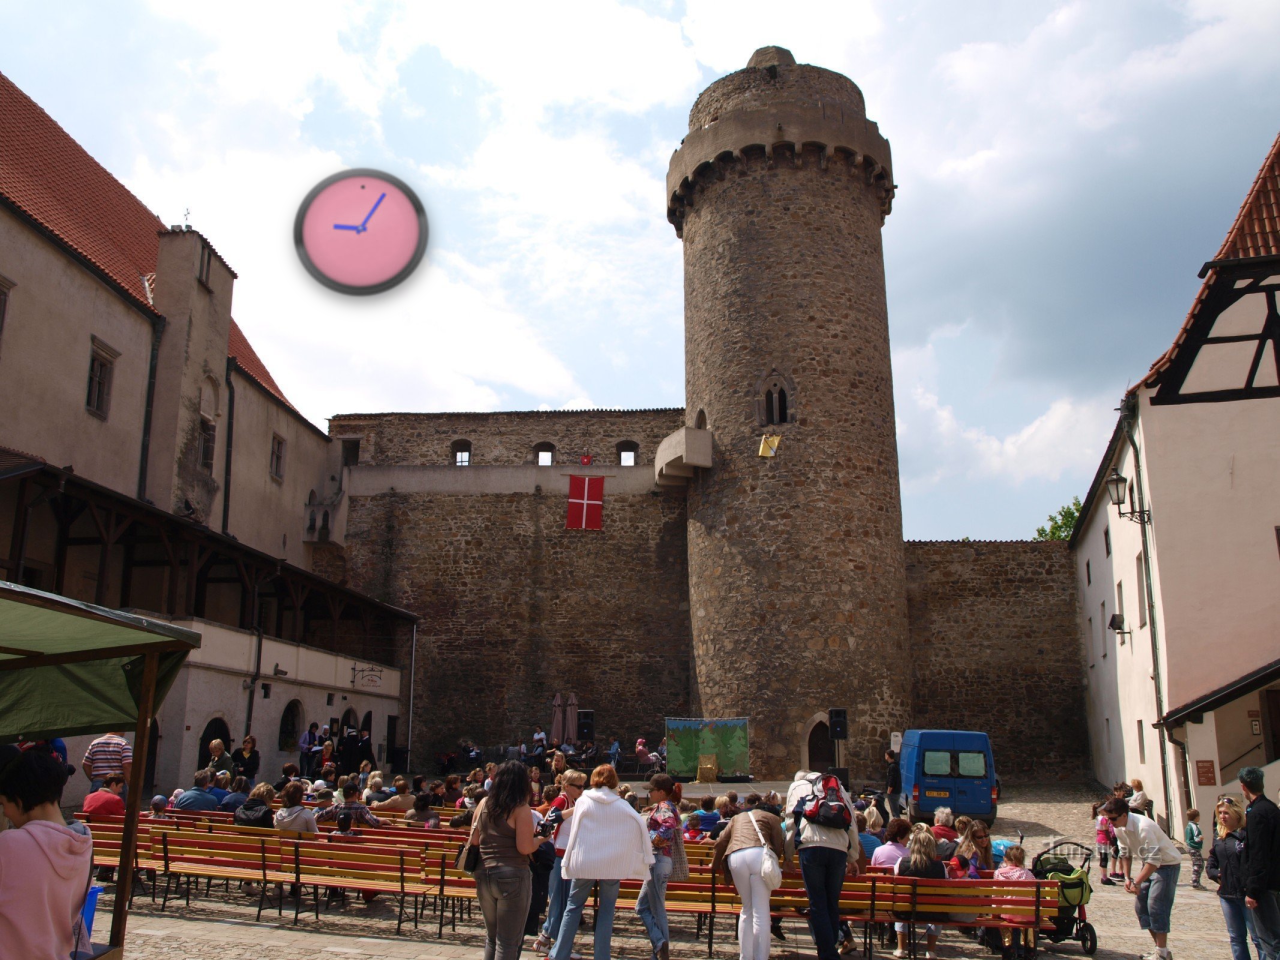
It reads 9h05
